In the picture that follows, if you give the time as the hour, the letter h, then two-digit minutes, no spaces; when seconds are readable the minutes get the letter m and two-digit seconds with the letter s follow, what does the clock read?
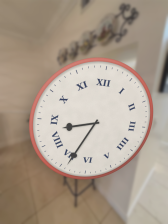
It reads 8h34
